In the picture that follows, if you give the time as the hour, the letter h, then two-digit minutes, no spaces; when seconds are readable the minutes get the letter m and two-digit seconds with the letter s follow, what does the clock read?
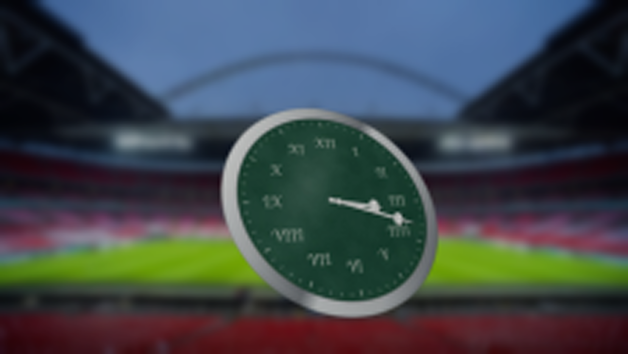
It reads 3h18
